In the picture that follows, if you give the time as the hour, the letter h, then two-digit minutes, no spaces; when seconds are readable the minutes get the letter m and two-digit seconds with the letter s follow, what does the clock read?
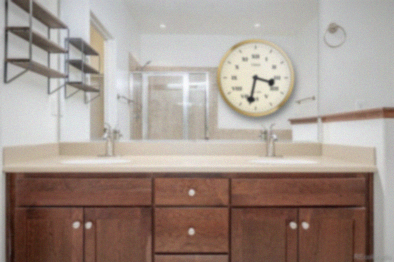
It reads 3h32
